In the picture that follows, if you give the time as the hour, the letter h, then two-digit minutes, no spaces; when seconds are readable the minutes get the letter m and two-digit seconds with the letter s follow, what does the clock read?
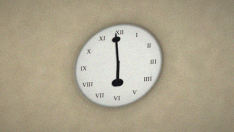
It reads 5h59
